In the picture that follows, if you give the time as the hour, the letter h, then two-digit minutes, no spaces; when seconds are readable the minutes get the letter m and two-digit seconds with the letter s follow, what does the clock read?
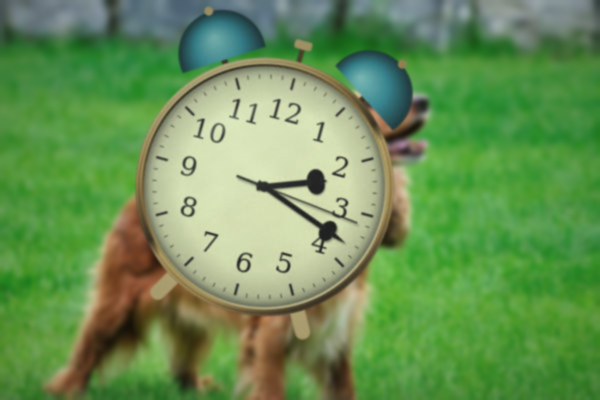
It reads 2h18m16s
